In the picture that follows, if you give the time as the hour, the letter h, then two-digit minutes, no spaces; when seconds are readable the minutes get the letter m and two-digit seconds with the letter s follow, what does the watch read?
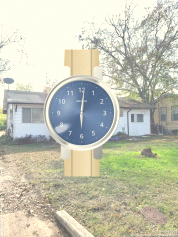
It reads 6h01
